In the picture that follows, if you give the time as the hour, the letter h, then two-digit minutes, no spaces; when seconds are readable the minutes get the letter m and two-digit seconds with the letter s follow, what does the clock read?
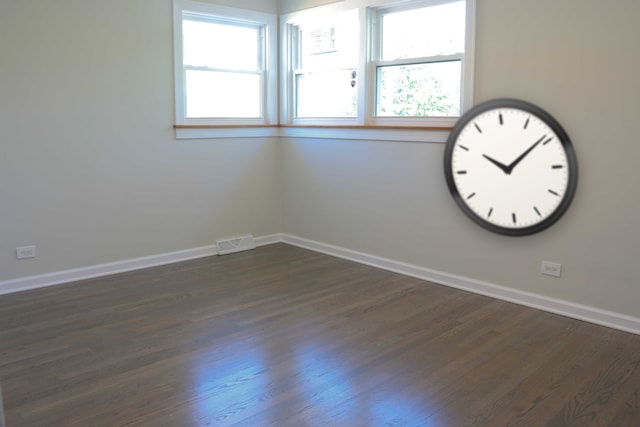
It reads 10h09
